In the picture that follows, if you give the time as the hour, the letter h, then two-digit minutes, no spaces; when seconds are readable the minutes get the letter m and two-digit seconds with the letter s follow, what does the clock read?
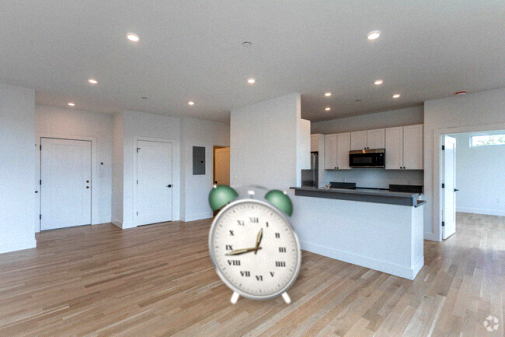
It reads 12h43
